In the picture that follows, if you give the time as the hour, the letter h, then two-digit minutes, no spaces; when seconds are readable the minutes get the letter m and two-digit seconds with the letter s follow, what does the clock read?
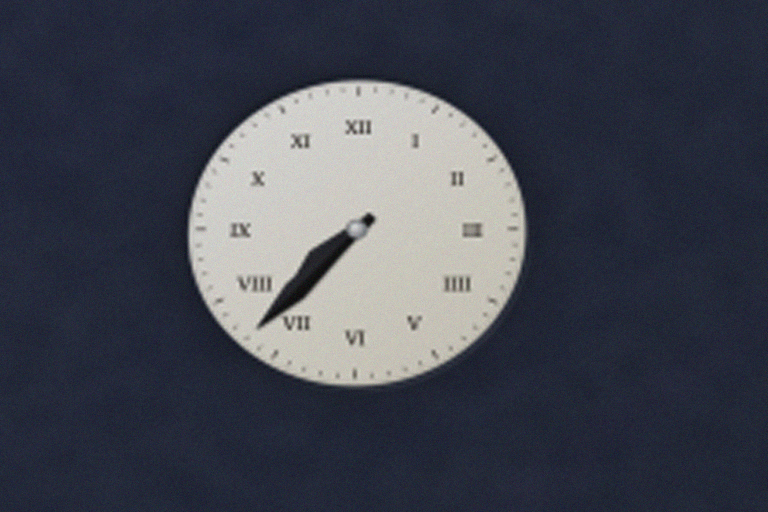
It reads 7h37
